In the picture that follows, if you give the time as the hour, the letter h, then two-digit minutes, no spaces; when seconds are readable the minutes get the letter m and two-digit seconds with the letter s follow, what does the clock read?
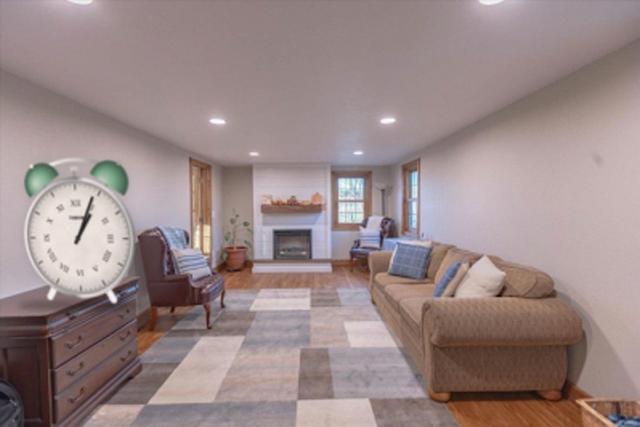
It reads 1h04
